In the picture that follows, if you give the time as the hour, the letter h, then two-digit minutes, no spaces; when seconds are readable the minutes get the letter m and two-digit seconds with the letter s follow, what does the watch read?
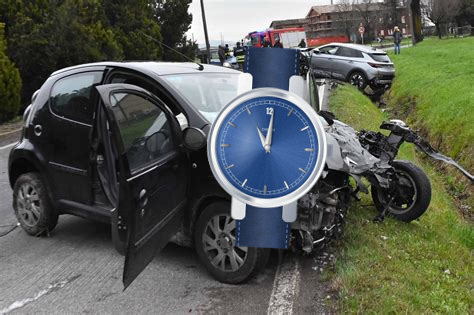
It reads 11h01
